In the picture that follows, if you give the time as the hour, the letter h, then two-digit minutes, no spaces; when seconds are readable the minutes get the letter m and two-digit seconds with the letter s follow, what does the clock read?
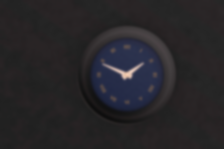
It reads 1h49
